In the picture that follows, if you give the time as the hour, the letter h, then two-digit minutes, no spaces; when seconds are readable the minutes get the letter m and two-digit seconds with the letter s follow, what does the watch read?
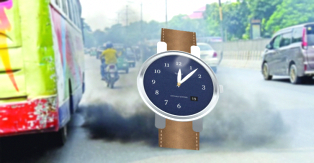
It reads 12h07
